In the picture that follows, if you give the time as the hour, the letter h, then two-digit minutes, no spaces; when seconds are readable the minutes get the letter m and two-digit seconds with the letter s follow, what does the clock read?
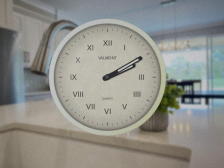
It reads 2h10
